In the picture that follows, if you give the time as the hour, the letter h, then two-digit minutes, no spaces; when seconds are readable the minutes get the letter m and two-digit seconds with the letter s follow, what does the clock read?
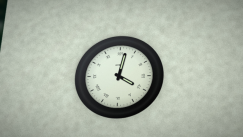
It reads 4h02
